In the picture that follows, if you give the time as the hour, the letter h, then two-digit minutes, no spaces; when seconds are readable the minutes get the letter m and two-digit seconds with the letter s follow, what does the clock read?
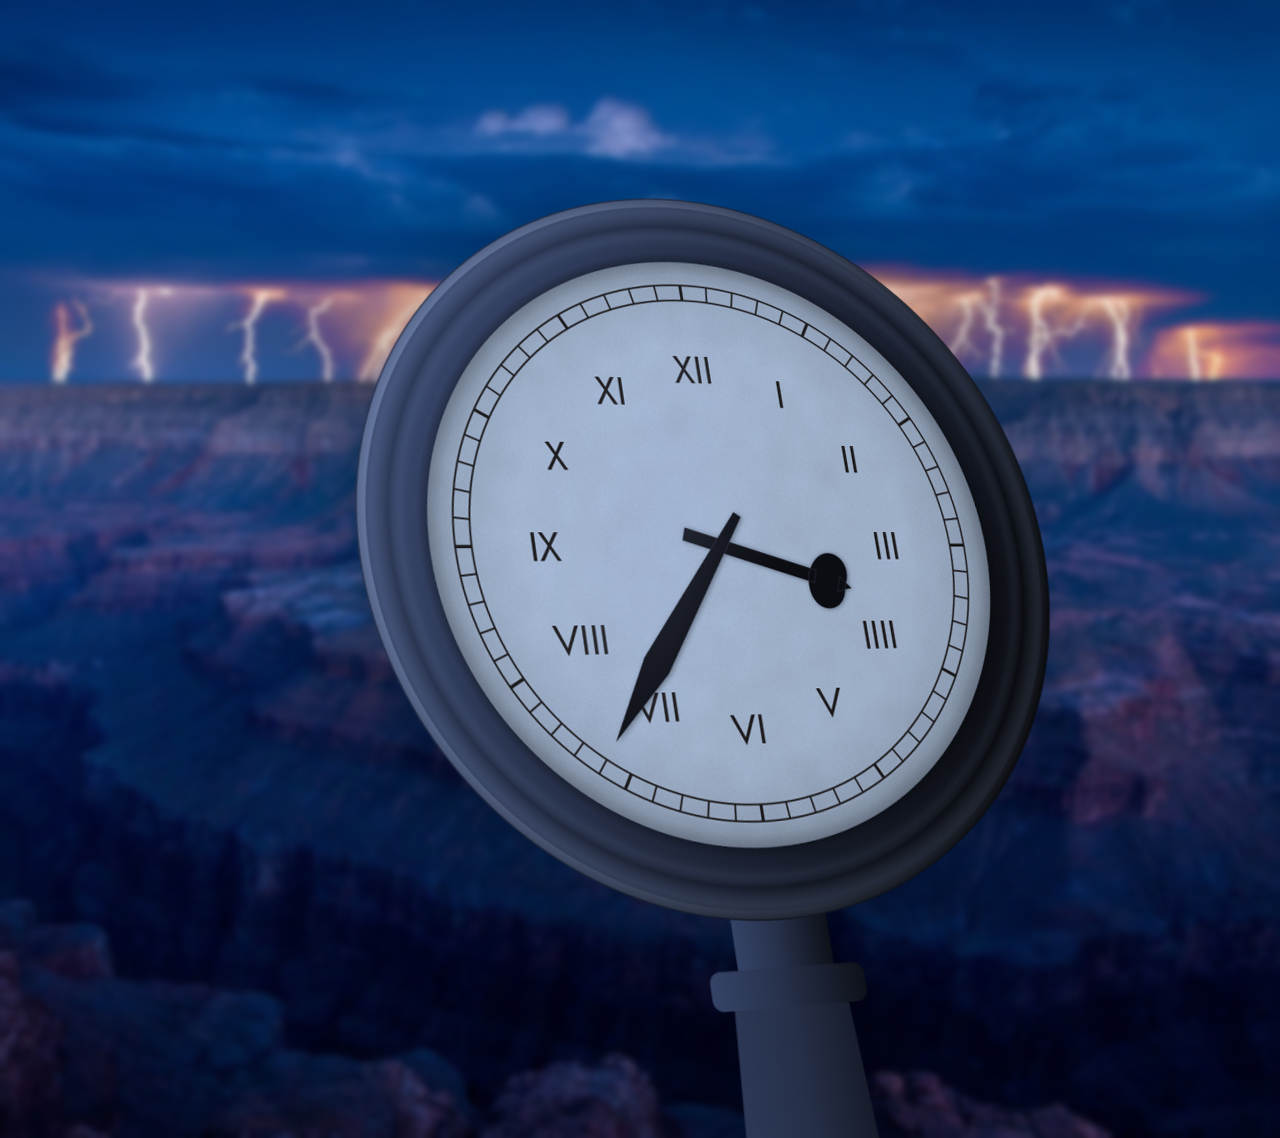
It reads 3h36
